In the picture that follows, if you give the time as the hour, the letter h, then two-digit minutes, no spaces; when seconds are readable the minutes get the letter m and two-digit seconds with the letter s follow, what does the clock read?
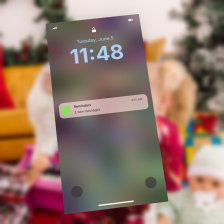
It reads 11h48
